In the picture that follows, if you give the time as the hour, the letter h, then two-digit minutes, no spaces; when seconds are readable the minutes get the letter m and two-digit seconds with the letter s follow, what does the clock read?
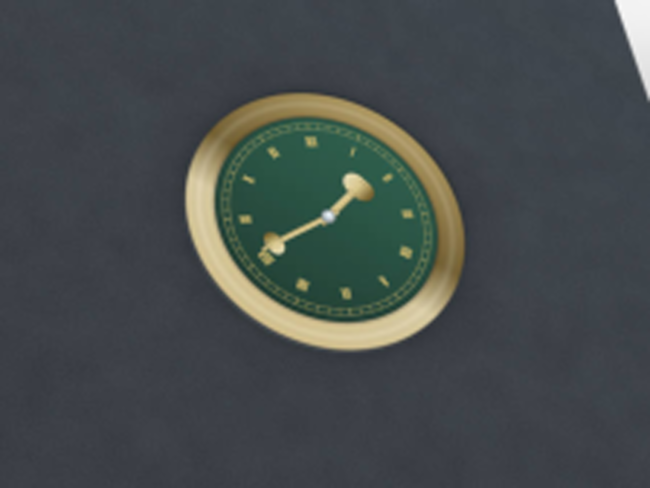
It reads 1h41
